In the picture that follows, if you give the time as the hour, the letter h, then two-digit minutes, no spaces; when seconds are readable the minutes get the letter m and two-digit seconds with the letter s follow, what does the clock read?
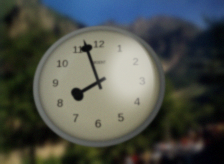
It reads 7h57
